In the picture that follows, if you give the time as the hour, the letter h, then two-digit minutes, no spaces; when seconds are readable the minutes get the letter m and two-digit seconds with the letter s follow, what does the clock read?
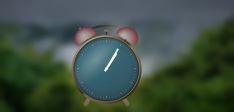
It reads 1h05
